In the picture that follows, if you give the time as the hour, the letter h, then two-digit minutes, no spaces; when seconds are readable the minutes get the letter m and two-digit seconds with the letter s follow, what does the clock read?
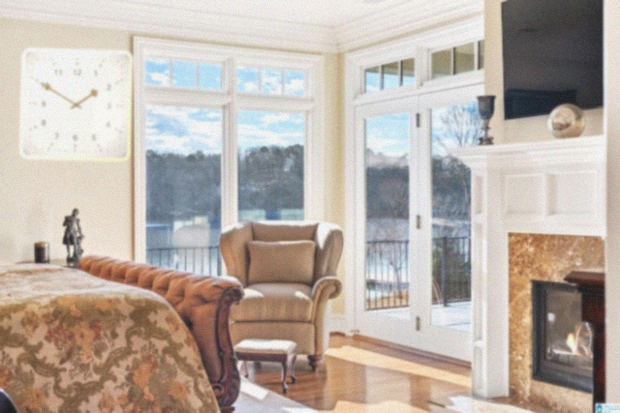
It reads 1h50
